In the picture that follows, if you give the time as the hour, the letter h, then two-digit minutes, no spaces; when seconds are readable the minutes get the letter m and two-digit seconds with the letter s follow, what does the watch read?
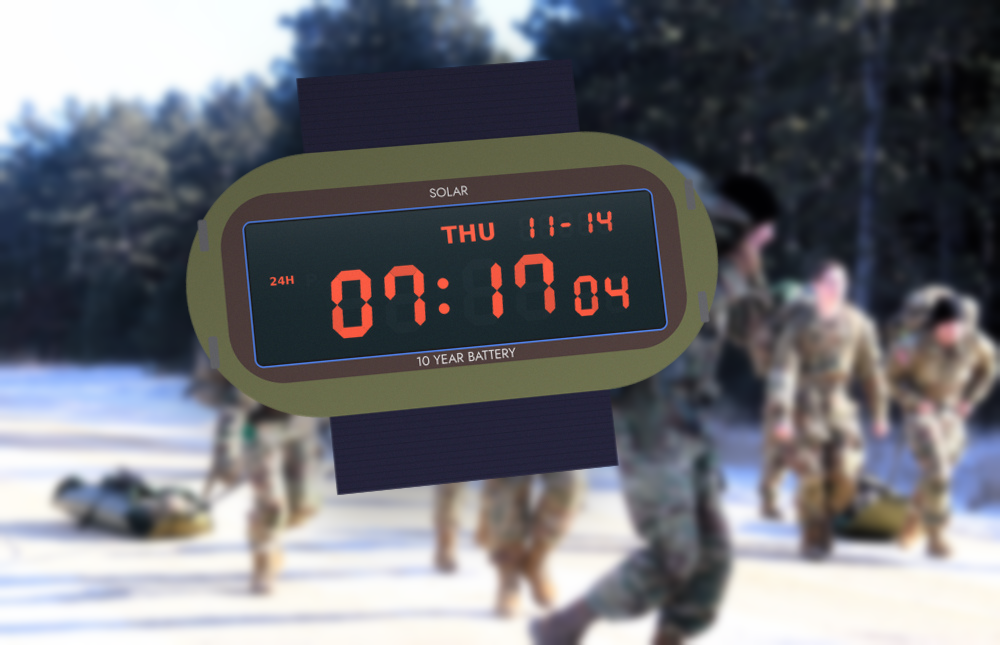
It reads 7h17m04s
